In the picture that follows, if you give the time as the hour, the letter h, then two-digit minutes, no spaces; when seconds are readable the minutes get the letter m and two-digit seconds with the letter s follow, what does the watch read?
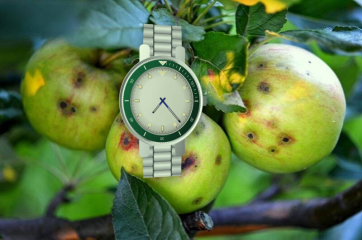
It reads 7h23
